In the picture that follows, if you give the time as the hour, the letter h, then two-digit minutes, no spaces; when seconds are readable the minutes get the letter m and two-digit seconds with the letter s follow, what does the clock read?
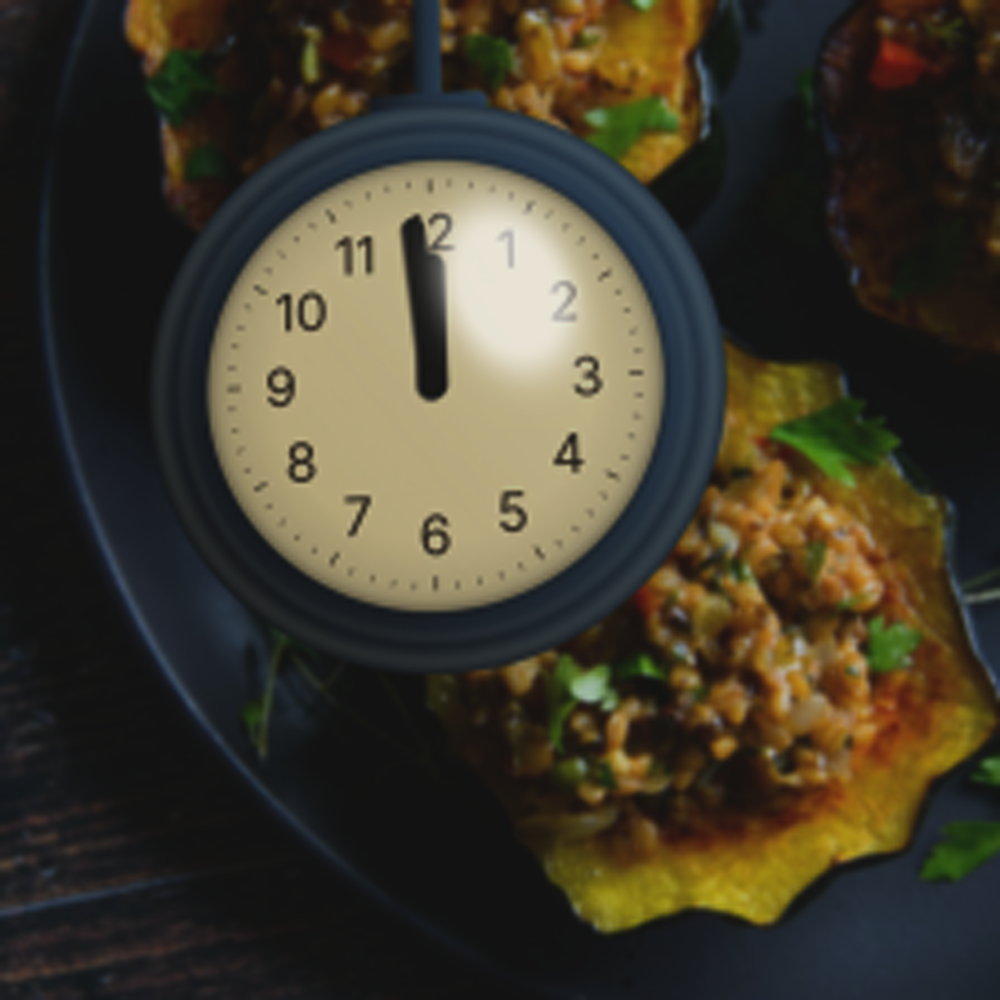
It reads 11h59
